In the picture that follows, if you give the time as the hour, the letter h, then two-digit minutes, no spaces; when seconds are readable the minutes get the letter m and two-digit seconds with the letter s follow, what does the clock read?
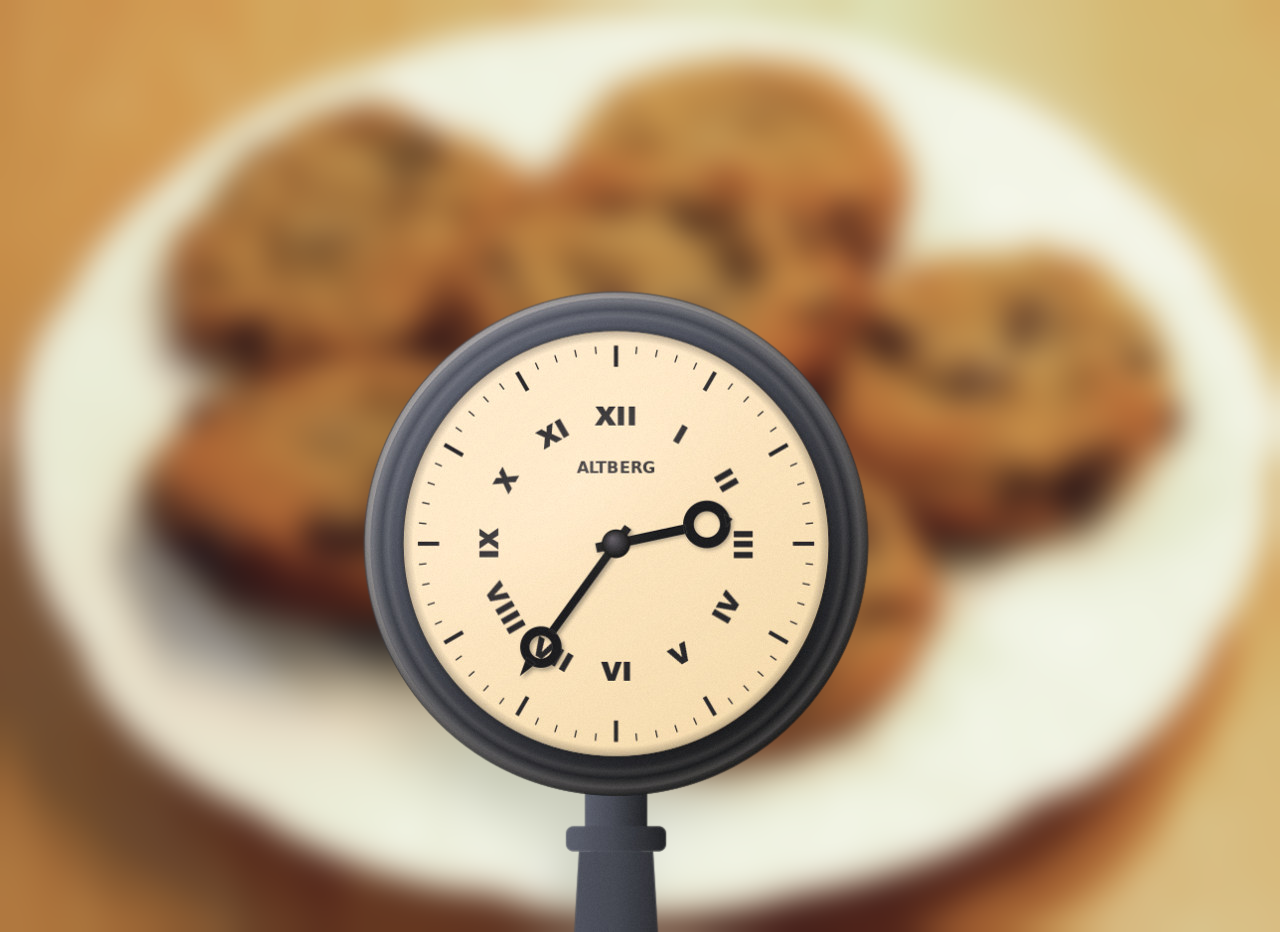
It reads 2h36
